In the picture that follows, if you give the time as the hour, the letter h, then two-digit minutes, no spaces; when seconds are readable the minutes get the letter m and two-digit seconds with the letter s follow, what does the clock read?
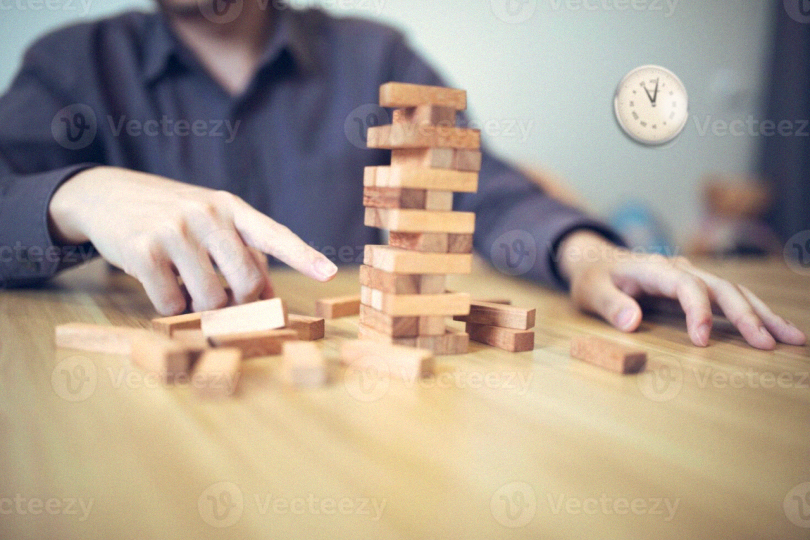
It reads 11h02
